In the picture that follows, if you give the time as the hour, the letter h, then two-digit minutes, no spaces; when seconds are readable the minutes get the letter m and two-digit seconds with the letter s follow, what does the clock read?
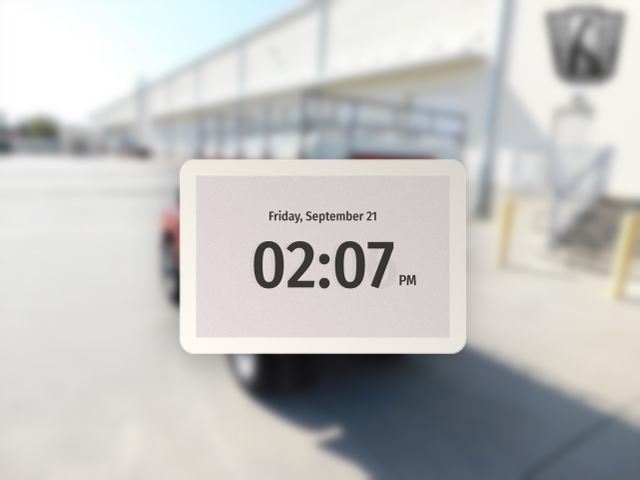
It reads 2h07
